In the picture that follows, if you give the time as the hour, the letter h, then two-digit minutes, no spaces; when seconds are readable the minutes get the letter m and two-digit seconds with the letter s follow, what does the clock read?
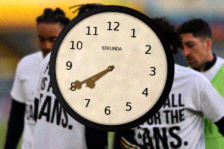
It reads 7h40
